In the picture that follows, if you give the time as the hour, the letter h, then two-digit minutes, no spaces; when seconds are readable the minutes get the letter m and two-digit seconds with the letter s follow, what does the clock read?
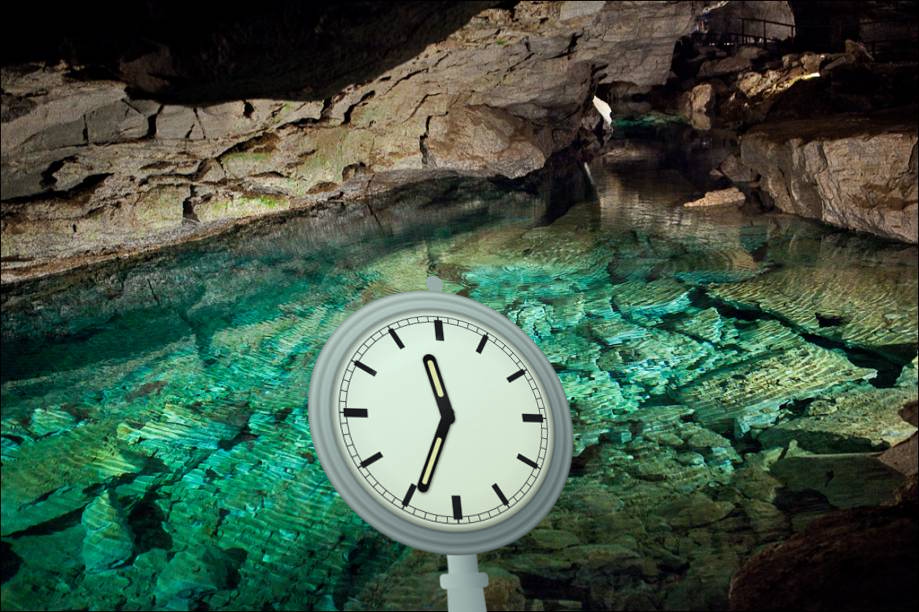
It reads 11h34
